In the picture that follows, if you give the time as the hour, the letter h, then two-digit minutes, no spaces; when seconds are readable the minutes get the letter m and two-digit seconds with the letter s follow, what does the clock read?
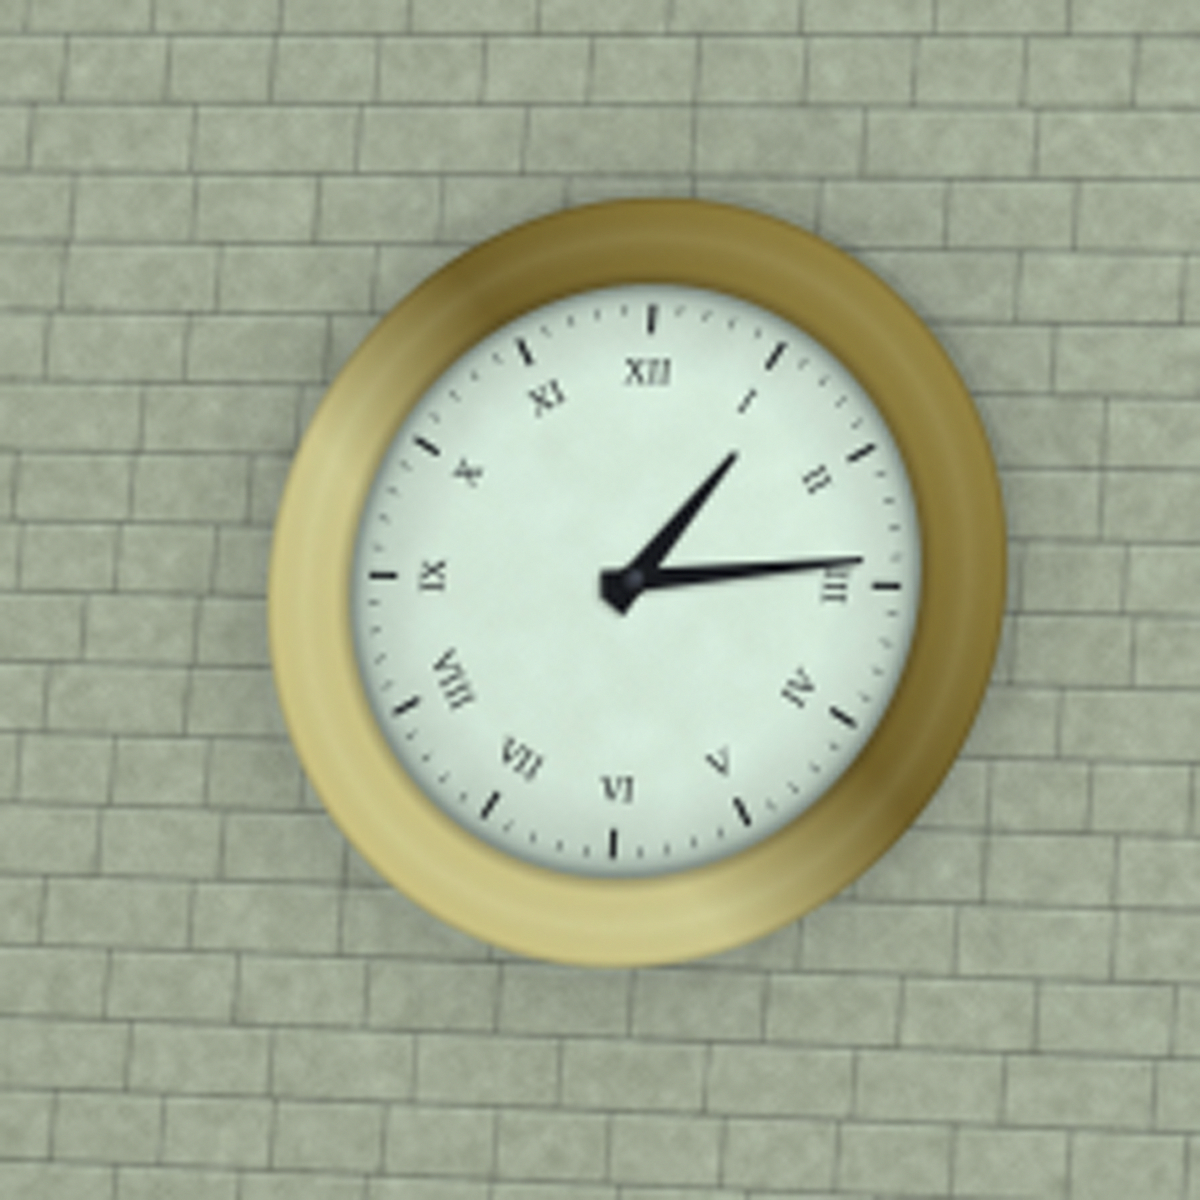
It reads 1h14
